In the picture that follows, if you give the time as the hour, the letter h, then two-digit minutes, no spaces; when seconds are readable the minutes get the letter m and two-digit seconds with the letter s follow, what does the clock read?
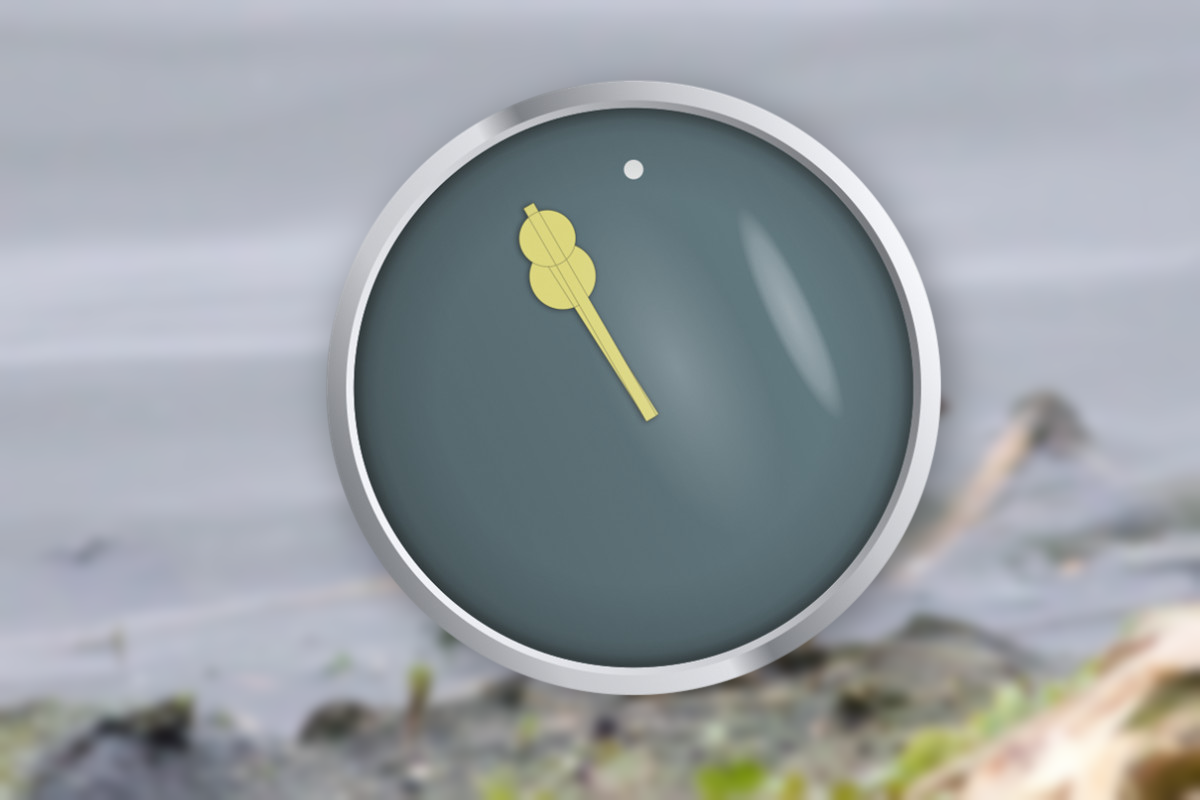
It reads 10h55
